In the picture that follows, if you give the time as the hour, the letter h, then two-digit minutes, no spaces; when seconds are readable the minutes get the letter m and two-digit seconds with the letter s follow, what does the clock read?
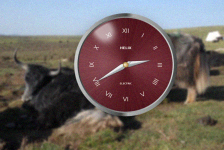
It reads 2h40
